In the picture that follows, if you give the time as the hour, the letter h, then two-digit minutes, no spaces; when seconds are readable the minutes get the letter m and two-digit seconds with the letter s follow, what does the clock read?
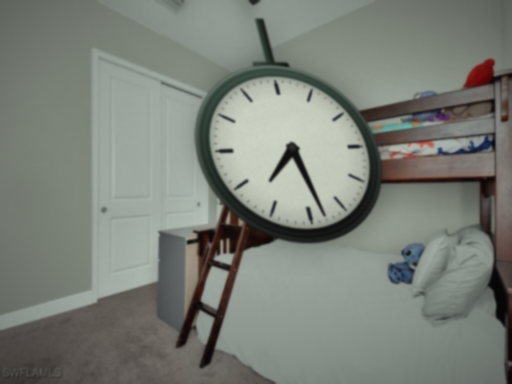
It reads 7h28
